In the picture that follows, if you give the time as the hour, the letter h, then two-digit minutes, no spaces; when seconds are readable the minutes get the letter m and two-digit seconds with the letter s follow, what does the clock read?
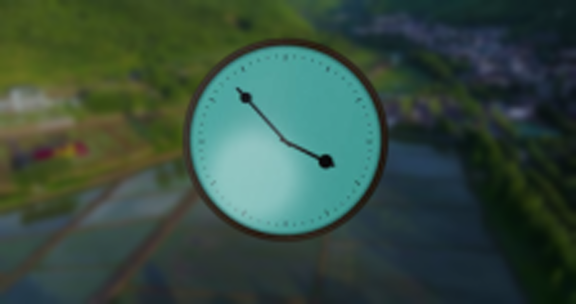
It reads 3h53
